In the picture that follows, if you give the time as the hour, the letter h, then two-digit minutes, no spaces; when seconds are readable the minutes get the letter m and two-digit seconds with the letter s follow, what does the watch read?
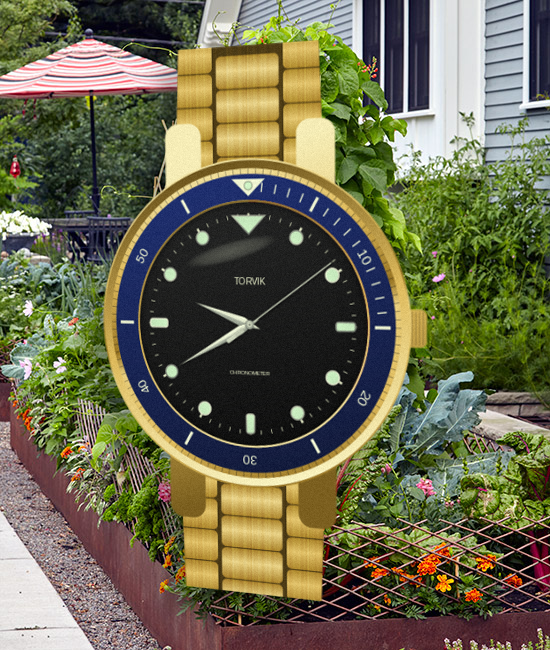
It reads 9h40m09s
